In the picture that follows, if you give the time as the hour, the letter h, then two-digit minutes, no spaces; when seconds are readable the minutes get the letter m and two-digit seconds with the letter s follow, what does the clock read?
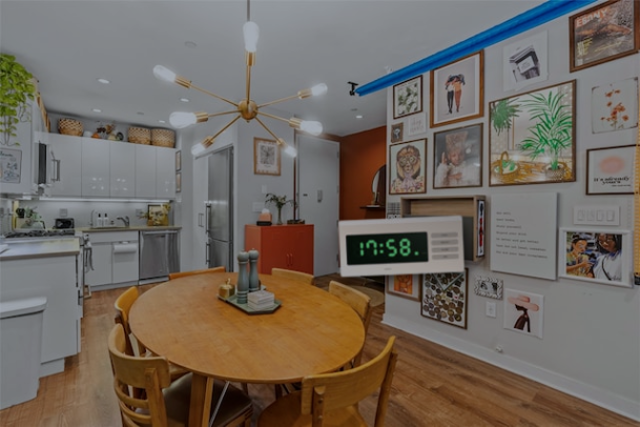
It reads 17h58
